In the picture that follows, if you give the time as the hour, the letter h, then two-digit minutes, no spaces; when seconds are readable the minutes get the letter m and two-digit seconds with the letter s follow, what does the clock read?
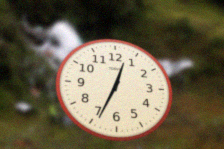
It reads 12h34
